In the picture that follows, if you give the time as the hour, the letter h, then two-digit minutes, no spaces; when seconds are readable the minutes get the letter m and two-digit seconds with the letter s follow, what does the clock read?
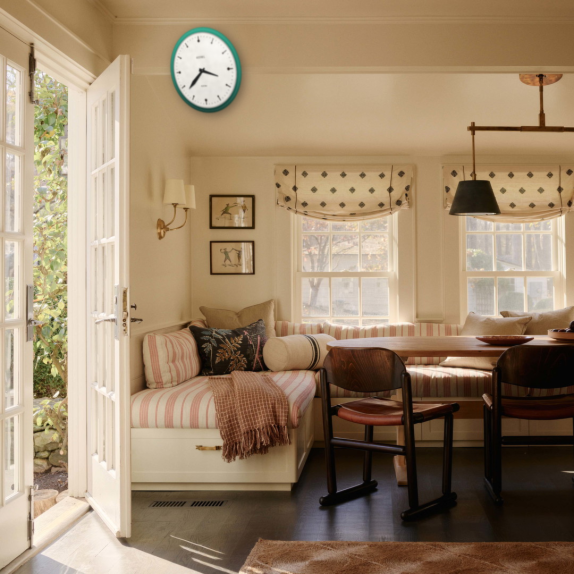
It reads 3h38
